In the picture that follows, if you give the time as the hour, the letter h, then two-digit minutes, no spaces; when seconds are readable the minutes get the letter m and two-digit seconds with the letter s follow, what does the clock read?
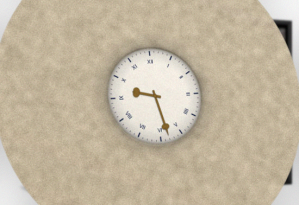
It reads 9h28
